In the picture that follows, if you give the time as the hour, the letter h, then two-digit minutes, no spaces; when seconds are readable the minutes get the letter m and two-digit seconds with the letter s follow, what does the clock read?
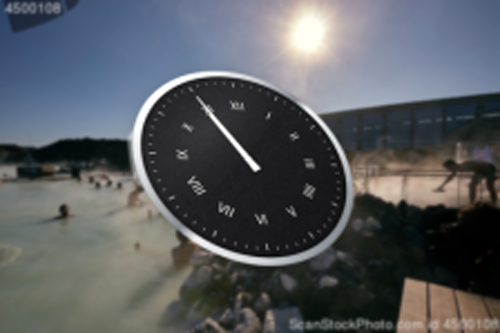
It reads 10h55
